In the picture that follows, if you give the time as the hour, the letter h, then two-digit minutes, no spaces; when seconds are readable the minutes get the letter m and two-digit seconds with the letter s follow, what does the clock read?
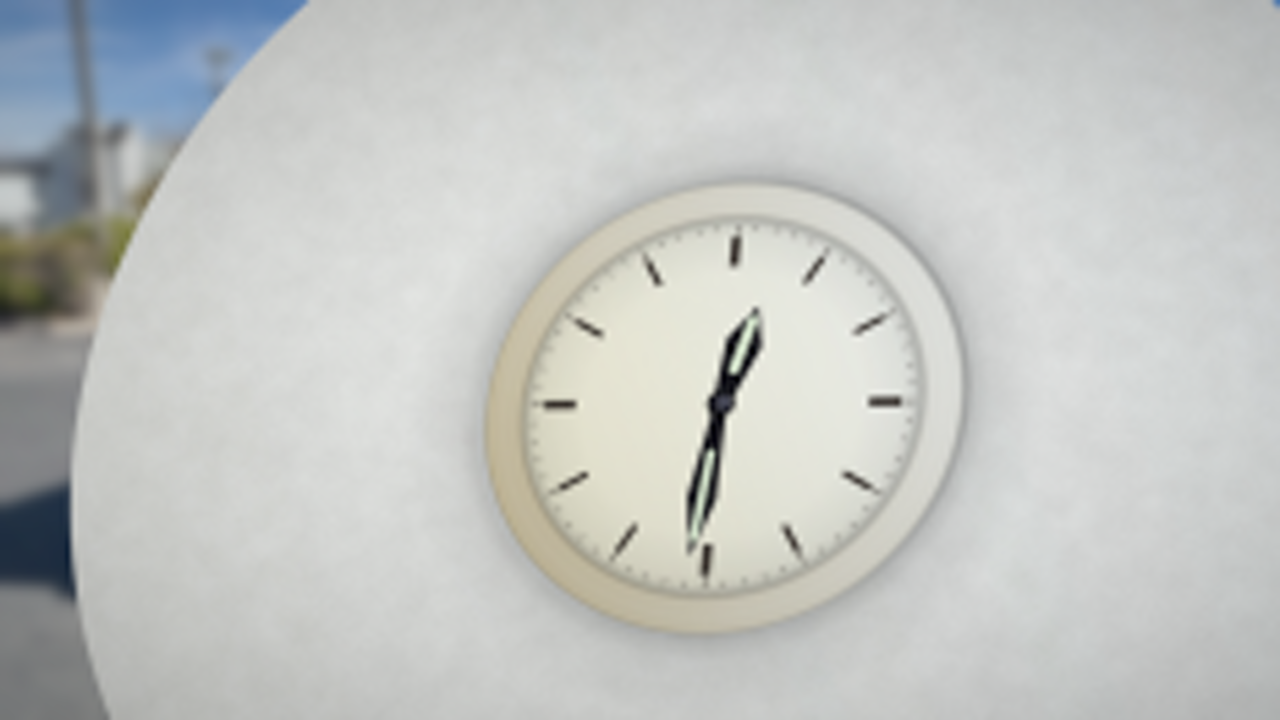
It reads 12h31
